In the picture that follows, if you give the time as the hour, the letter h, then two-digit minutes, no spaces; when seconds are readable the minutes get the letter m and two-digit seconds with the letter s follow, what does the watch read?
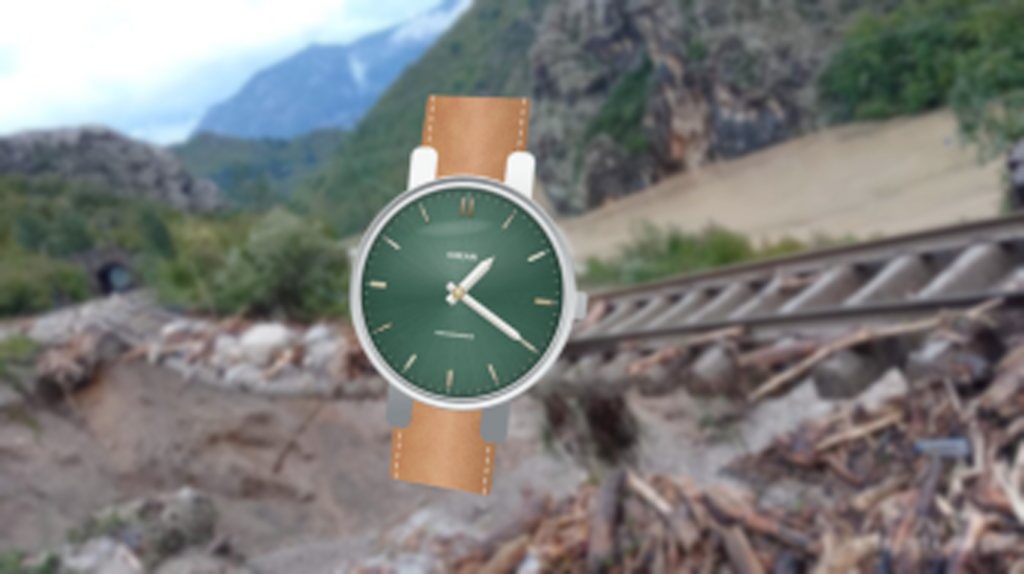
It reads 1h20
